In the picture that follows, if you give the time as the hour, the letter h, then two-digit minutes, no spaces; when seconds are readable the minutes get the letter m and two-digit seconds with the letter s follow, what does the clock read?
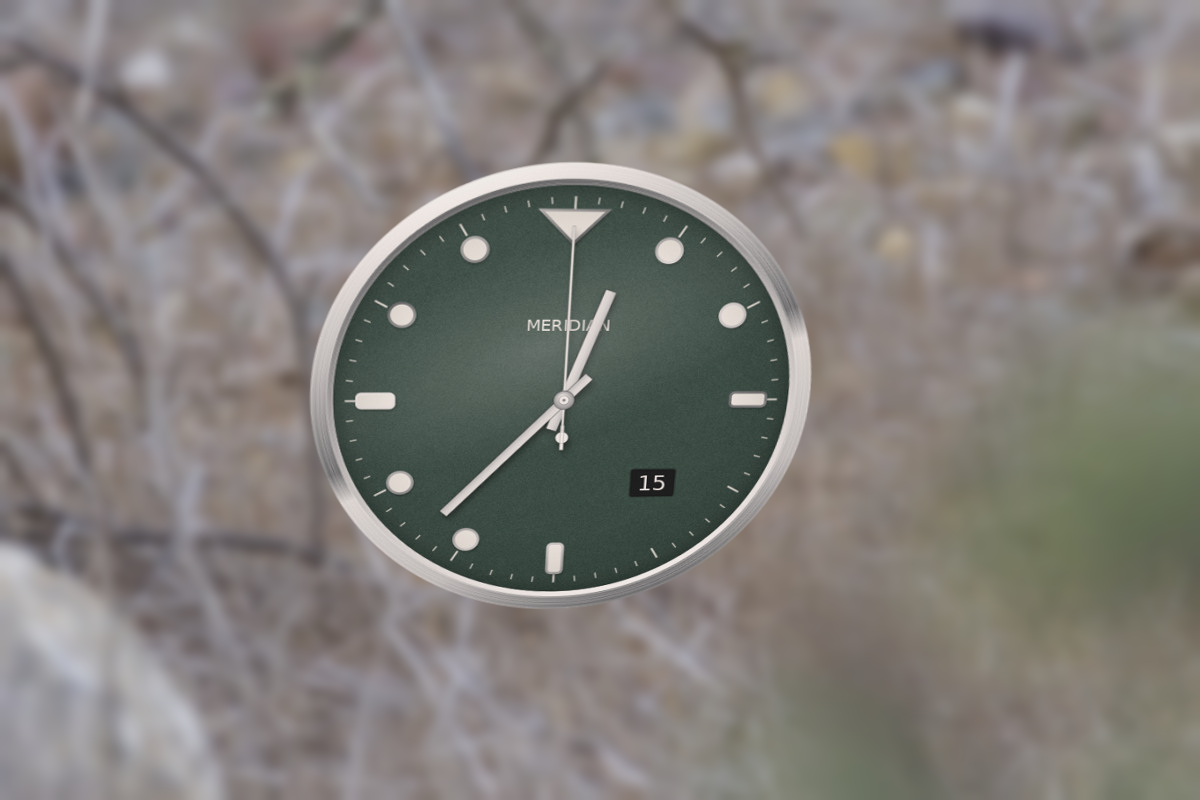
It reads 12h37m00s
